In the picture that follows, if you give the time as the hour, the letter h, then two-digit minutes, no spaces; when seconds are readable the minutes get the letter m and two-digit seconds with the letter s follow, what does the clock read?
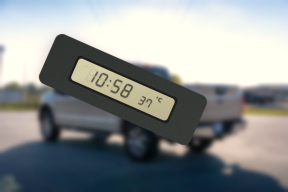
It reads 10h58
